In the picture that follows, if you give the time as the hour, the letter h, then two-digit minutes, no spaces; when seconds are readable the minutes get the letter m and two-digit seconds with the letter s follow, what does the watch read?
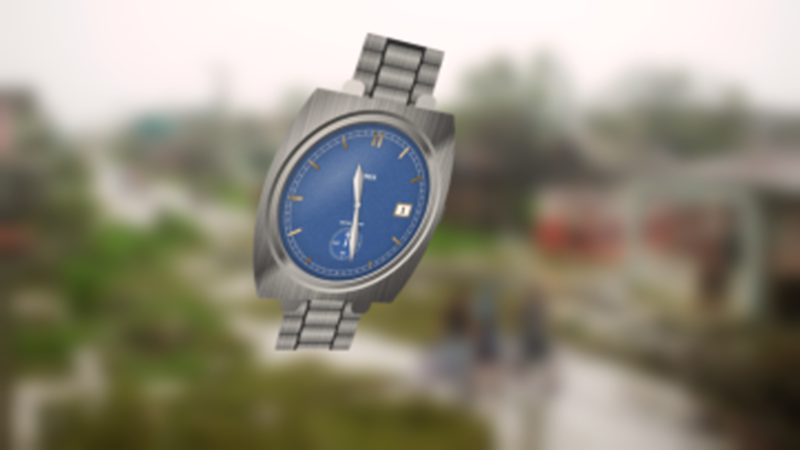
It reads 11h28
